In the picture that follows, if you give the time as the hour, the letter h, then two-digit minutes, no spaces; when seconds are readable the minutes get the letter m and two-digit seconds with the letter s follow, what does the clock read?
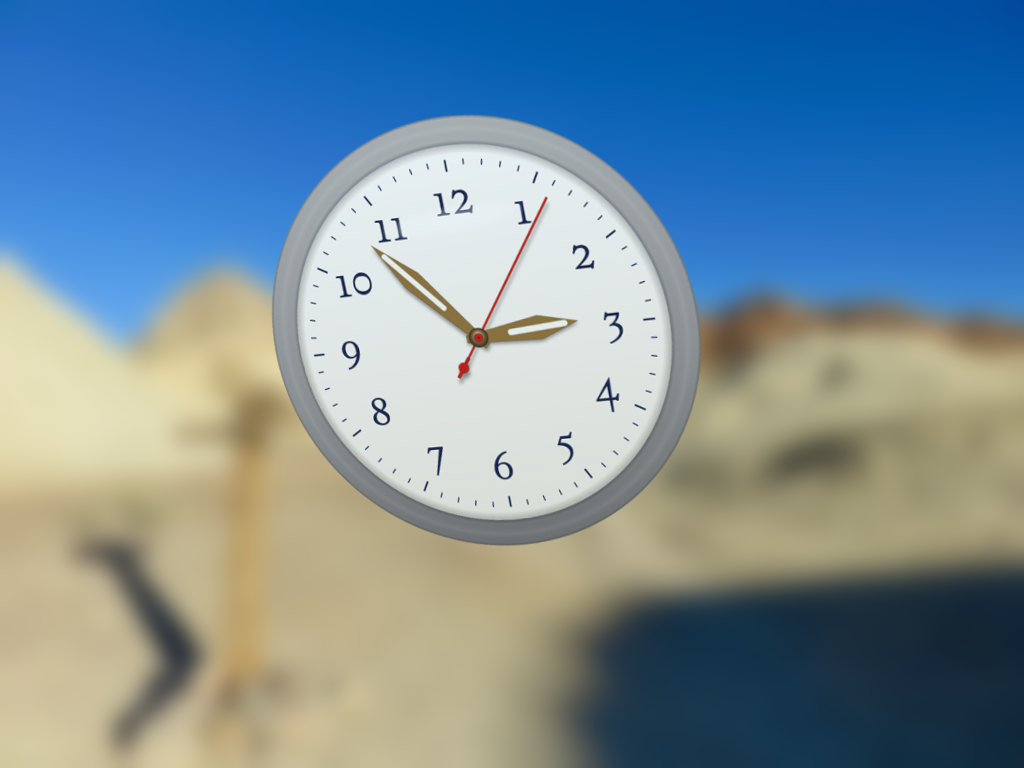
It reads 2h53m06s
